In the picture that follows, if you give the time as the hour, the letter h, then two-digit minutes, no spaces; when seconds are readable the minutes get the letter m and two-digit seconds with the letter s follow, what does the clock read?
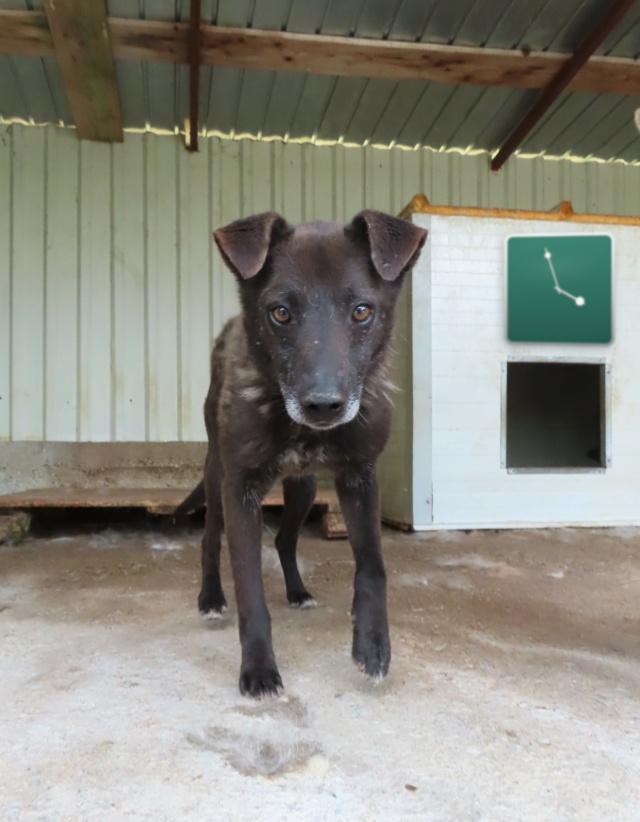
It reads 3h57
